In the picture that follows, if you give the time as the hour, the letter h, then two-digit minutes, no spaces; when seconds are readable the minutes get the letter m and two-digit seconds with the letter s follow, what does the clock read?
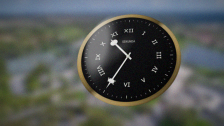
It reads 10h35
